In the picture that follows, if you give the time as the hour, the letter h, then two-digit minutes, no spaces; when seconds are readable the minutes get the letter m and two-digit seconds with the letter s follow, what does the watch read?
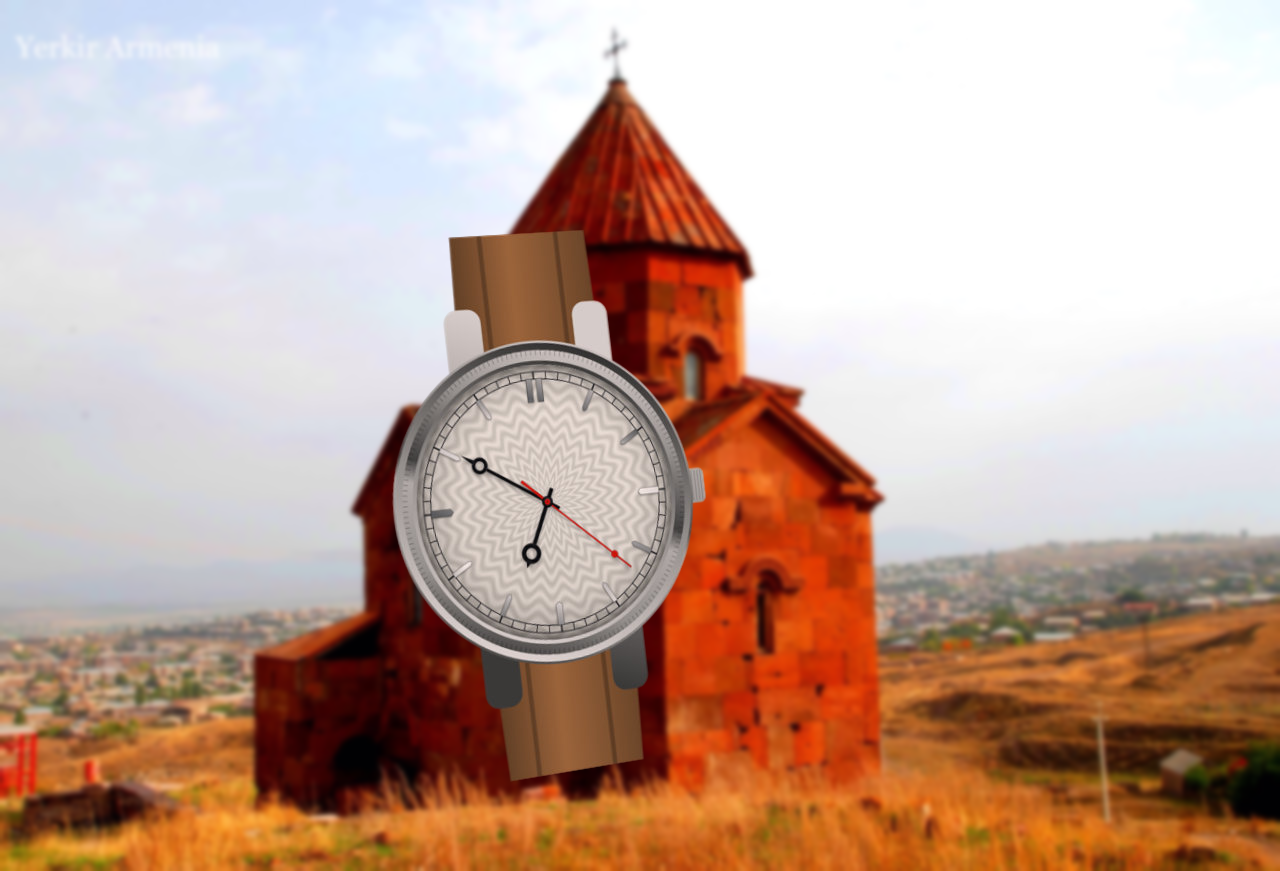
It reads 6h50m22s
